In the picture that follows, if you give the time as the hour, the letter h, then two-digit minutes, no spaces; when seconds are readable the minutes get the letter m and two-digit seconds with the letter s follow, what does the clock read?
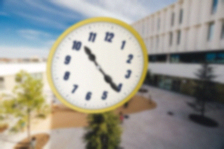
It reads 10h21
